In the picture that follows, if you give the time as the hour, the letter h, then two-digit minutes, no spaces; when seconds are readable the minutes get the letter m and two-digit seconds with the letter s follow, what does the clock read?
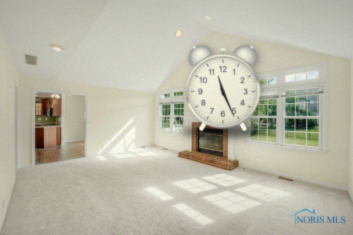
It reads 11h26
